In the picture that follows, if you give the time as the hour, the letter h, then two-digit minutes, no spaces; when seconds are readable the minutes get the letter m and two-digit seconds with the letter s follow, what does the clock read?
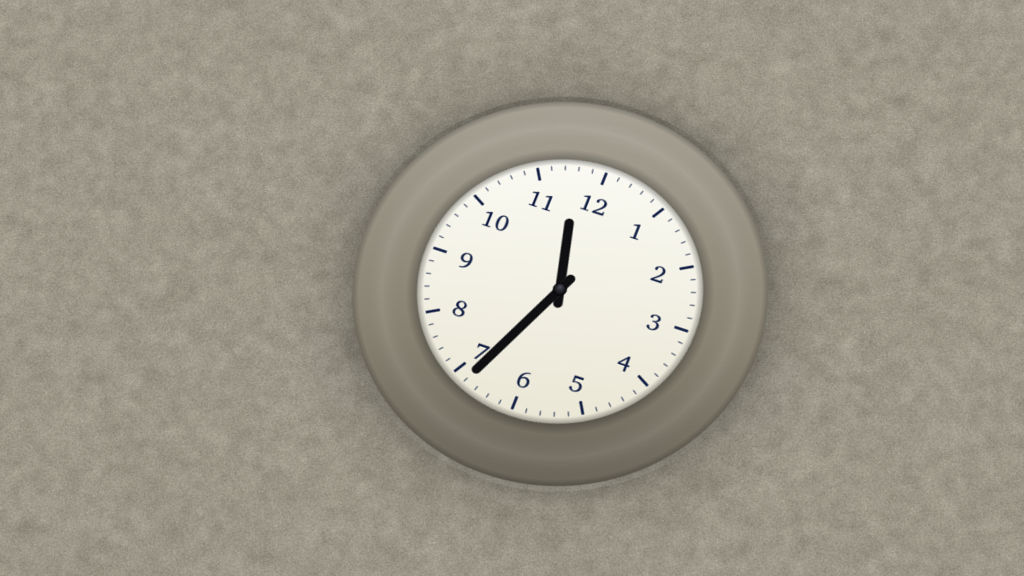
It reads 11h34
